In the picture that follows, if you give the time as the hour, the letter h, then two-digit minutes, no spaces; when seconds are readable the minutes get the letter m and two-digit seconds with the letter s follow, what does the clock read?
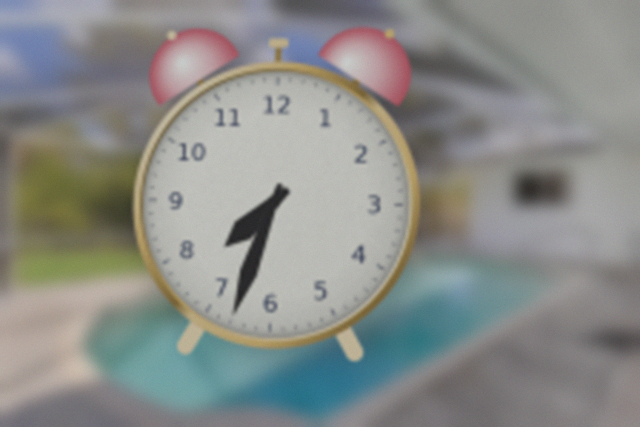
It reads 7h33
